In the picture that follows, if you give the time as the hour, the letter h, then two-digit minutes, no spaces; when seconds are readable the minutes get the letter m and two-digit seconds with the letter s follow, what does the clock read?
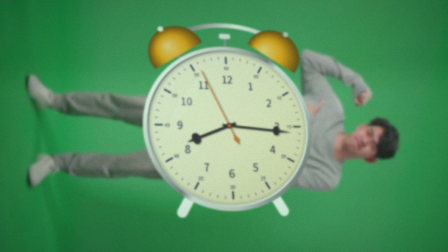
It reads 8h15m56s
